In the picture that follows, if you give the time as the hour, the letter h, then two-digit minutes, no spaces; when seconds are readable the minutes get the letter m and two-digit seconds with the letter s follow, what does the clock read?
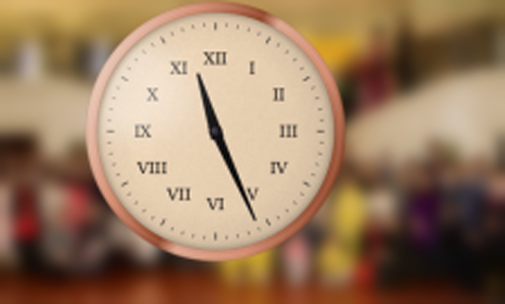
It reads 11h26
